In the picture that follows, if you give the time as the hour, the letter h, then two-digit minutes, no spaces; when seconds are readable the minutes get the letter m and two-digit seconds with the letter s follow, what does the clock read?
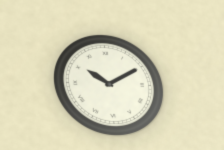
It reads 10h10
